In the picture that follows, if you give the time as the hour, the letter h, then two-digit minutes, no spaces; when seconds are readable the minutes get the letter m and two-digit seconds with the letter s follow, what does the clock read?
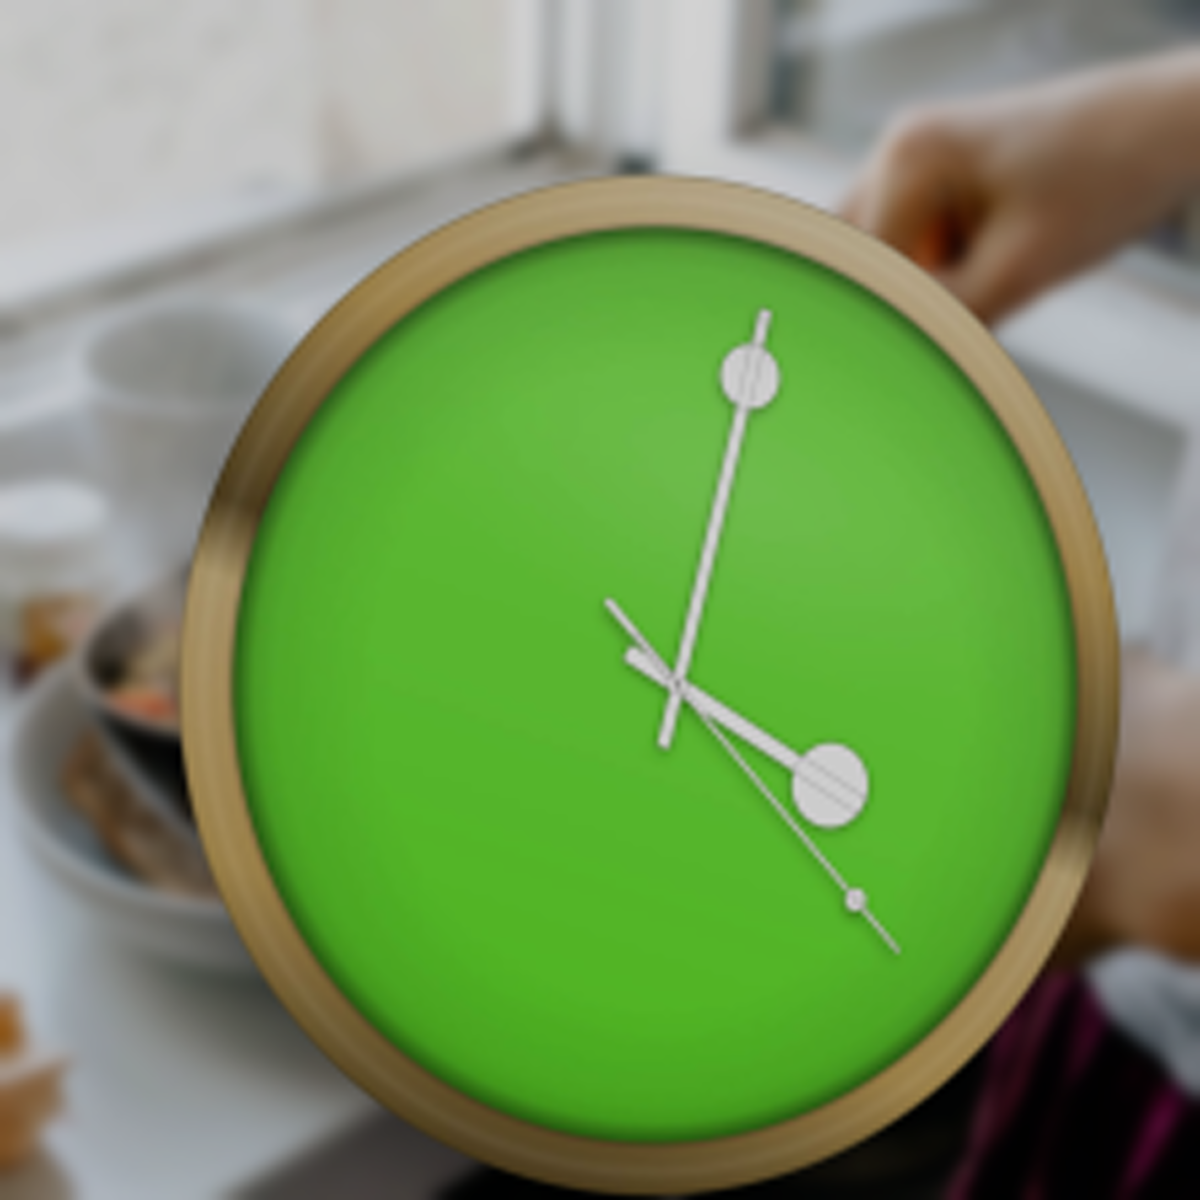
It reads 4h02m23s
